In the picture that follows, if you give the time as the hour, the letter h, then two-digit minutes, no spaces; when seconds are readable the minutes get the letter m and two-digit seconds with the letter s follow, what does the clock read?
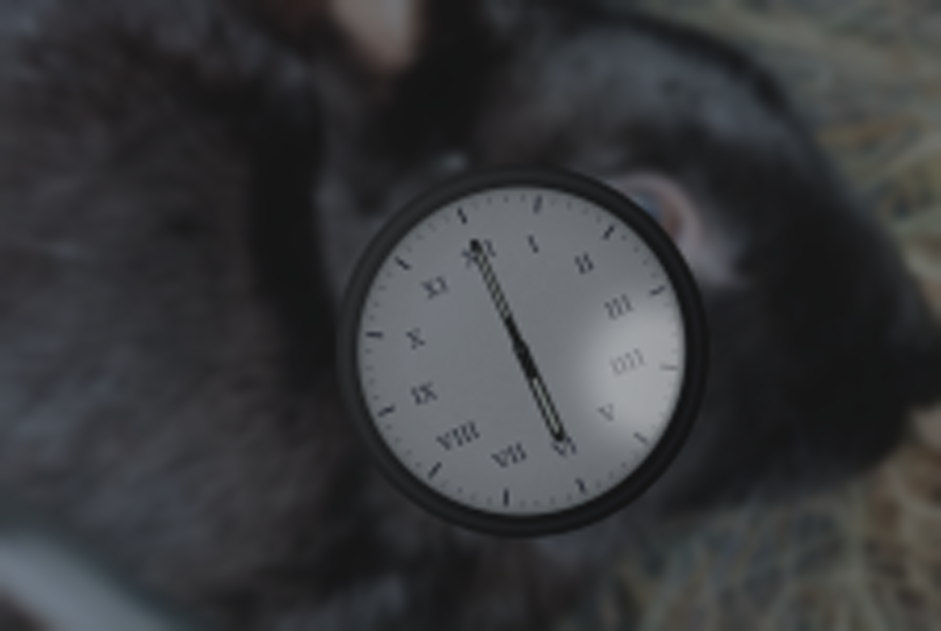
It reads 6h00
